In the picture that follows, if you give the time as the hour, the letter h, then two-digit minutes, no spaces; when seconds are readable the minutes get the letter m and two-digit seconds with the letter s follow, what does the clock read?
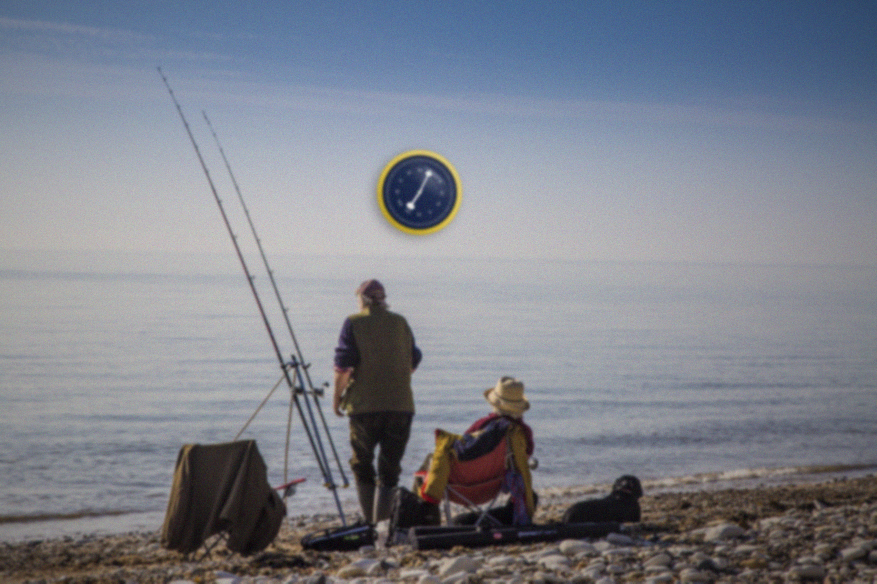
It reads 7h04
